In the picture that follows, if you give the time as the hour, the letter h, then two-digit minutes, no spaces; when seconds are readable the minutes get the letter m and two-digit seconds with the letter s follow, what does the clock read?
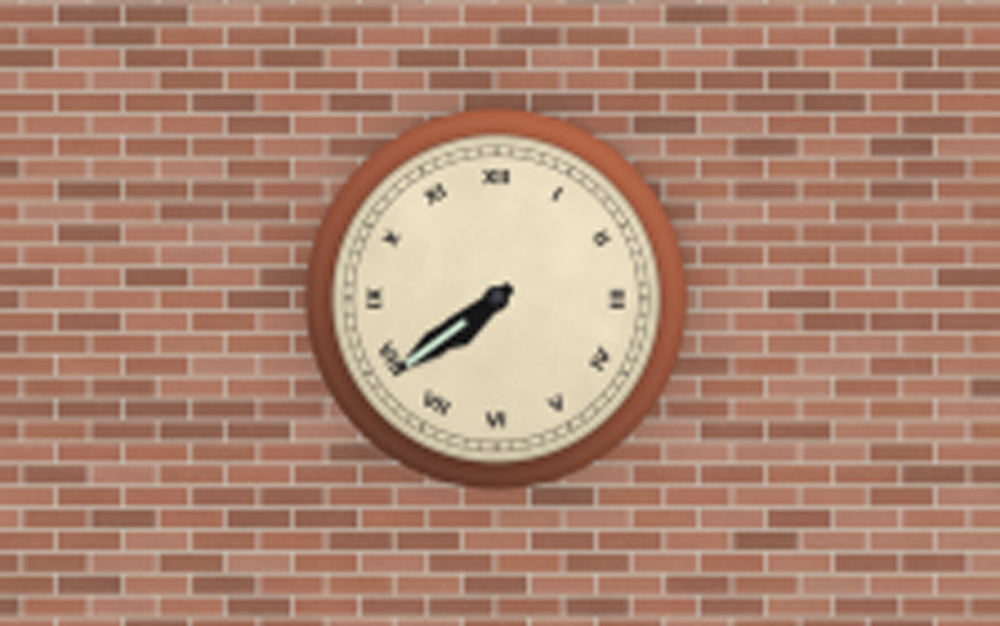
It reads 7h39
